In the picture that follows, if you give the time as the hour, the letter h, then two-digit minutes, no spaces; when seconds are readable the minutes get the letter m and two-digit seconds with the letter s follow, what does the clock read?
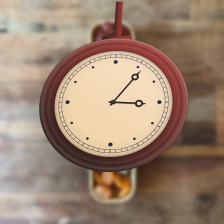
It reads 3h06
